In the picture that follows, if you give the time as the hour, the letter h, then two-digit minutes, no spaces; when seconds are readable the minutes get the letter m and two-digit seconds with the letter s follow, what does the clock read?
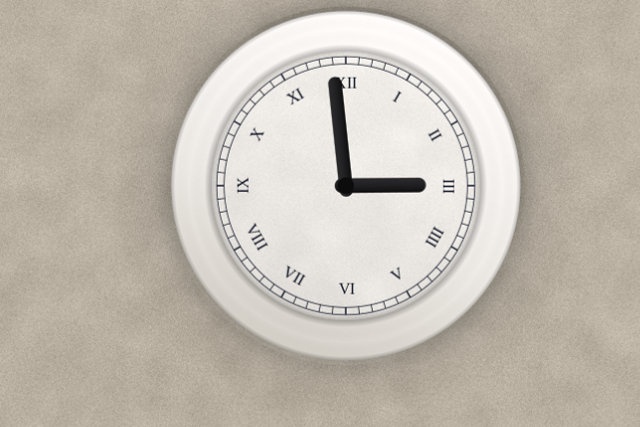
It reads 2h59
